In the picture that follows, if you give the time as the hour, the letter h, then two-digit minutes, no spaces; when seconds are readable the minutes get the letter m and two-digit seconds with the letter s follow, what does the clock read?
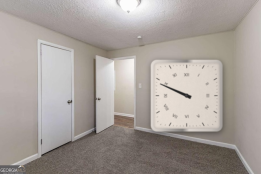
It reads 9h49
